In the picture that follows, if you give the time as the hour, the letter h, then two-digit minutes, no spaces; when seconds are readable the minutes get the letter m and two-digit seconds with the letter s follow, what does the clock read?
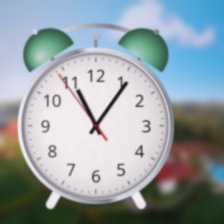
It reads 11h05m54s
